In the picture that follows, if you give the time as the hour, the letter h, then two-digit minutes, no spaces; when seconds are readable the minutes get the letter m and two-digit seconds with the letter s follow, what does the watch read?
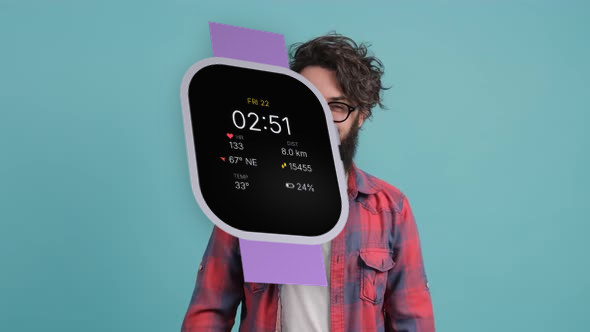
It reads 2h51
